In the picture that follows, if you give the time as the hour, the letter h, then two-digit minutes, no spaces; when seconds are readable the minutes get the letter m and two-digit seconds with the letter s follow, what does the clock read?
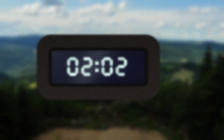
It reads 2h02
